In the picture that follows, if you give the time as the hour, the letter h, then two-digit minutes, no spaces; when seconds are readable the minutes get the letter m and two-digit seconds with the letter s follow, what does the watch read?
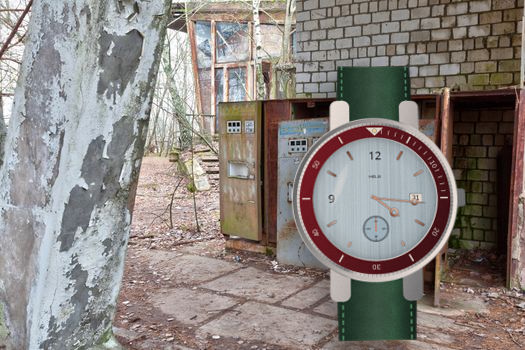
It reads 4h16
